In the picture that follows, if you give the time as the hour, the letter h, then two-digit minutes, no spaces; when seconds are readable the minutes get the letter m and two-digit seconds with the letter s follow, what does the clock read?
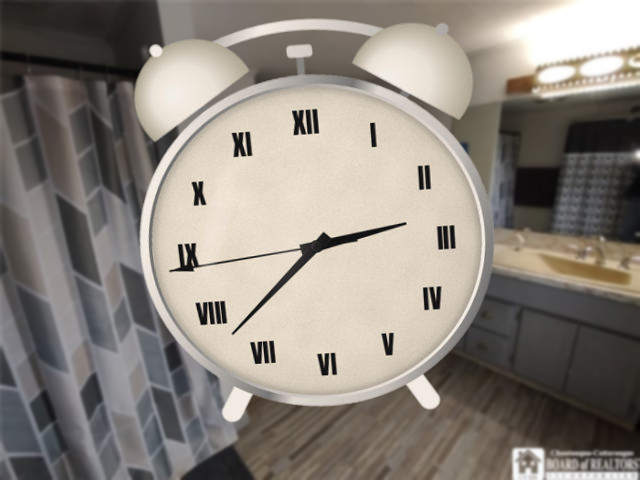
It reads 2h37m44s
